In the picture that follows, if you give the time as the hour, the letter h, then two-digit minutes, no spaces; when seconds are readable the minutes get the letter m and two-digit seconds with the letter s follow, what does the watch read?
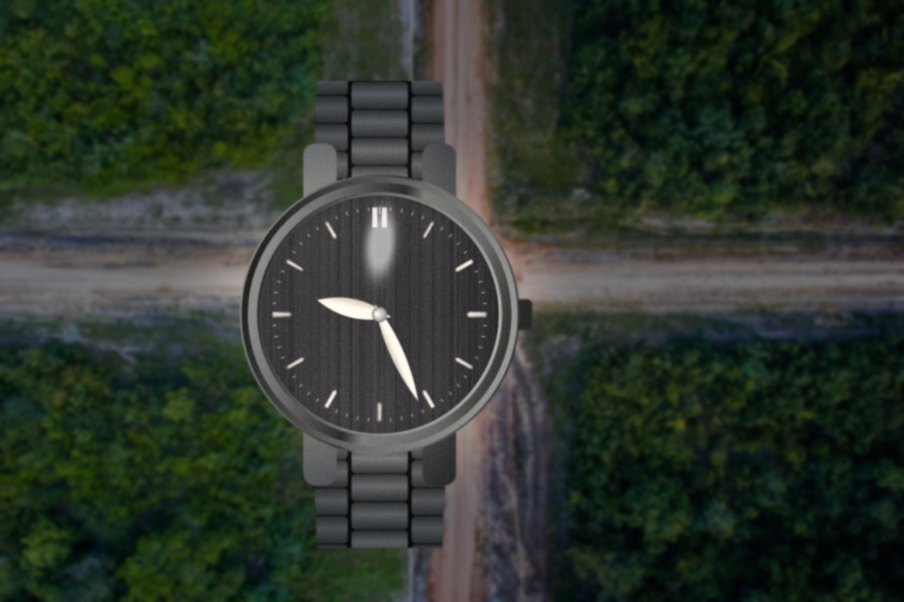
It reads 9h26
